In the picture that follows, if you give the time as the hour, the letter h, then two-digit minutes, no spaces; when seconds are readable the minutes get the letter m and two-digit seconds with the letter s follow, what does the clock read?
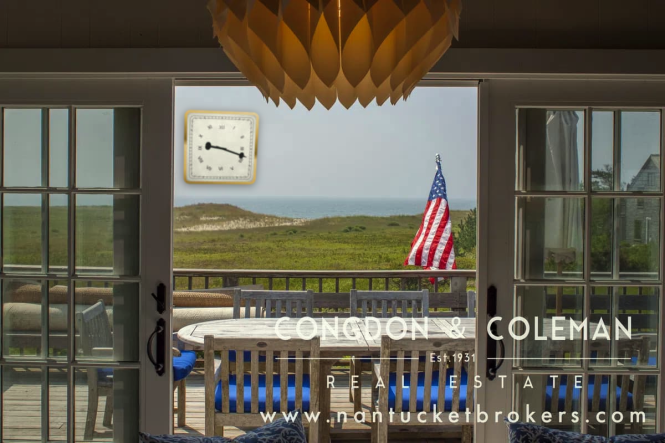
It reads 9h18
